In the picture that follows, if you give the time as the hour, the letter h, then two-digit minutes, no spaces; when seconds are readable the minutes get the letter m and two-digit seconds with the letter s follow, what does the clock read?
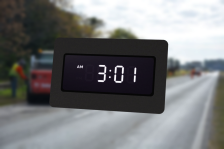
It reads 3h01
